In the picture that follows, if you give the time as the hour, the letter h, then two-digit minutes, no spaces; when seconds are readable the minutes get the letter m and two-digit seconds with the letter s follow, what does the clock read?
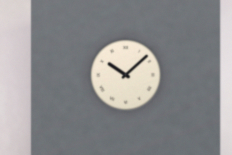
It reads 10h08
